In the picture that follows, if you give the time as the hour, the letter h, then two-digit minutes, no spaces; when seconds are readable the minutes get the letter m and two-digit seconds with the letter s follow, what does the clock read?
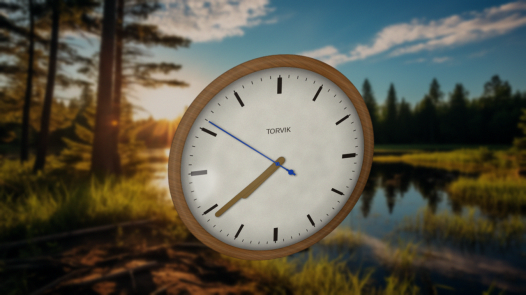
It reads 7h38m51s
